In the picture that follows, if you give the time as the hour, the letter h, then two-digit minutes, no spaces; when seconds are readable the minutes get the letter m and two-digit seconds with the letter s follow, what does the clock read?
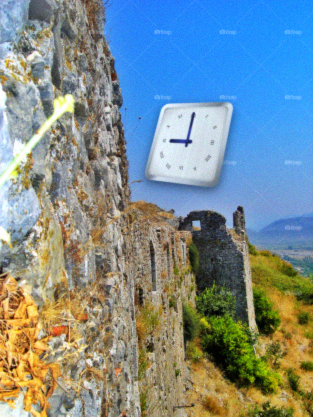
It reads 9h00
